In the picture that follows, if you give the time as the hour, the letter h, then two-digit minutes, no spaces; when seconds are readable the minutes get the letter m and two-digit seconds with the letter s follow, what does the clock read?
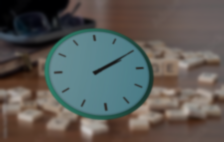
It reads 2h10
